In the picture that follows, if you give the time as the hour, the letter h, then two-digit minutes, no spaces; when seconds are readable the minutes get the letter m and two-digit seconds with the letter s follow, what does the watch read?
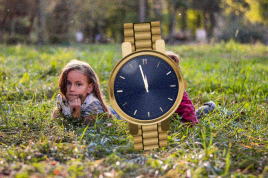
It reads 11h58
